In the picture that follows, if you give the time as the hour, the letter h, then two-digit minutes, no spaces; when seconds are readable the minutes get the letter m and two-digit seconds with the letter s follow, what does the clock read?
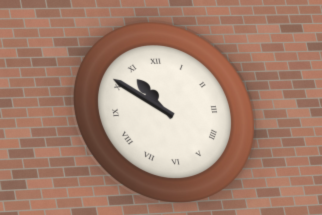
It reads 10h51
